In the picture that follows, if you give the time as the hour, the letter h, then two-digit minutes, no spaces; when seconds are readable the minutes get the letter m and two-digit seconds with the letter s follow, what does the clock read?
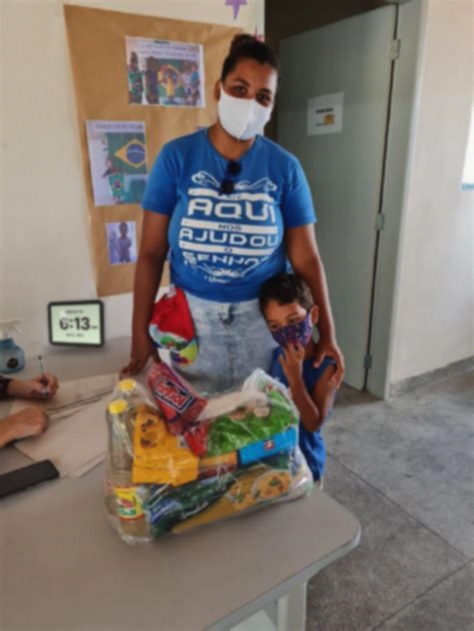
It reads 6h13
